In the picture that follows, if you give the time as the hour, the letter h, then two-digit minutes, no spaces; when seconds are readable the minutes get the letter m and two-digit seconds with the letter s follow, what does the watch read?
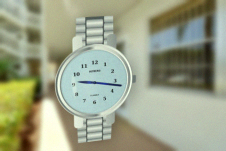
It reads 9h17
